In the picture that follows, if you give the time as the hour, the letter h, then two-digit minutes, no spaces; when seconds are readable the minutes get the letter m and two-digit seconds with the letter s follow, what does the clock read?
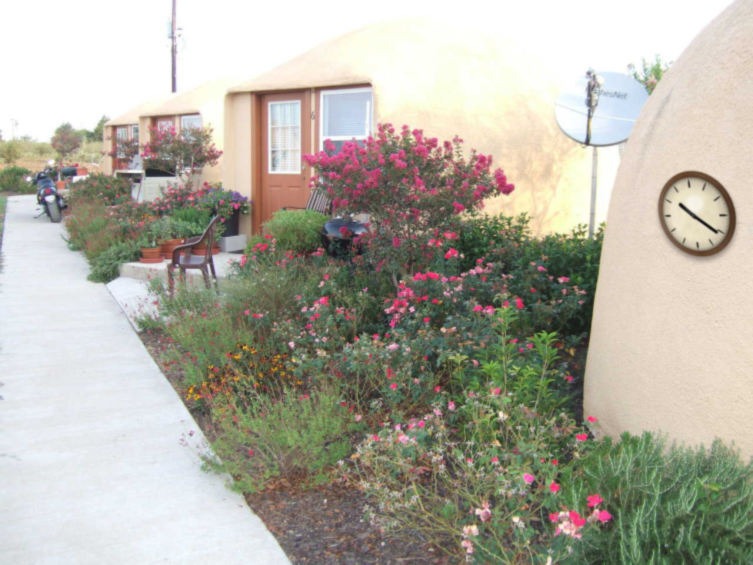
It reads 10h21
